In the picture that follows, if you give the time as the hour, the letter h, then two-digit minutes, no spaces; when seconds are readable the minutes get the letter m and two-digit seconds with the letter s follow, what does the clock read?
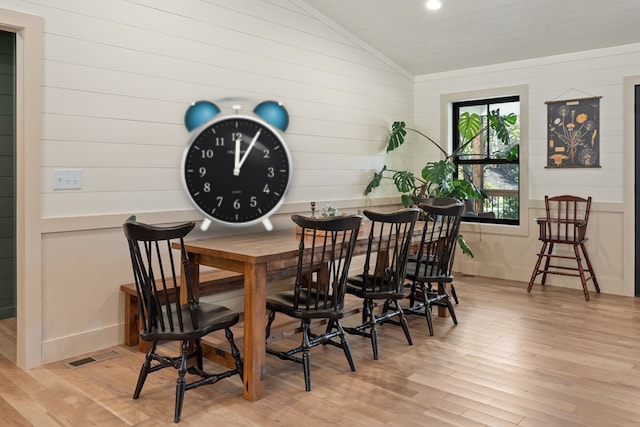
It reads 12h05
